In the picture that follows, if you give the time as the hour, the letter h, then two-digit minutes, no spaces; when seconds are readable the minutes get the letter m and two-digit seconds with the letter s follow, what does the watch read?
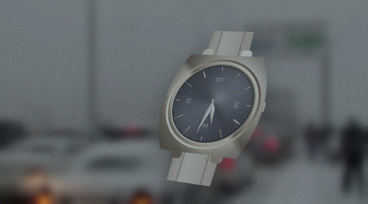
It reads 5h32
